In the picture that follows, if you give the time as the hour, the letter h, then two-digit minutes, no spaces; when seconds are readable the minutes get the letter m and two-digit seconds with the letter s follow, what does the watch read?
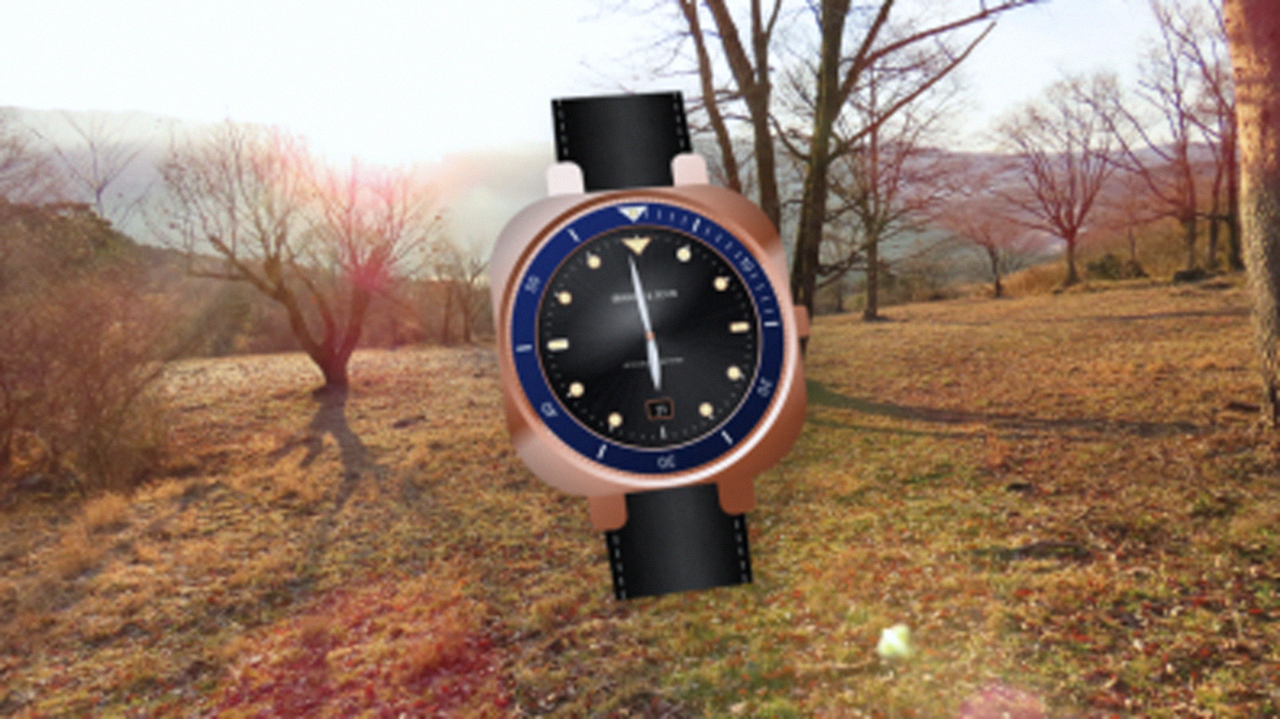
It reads 5h59
